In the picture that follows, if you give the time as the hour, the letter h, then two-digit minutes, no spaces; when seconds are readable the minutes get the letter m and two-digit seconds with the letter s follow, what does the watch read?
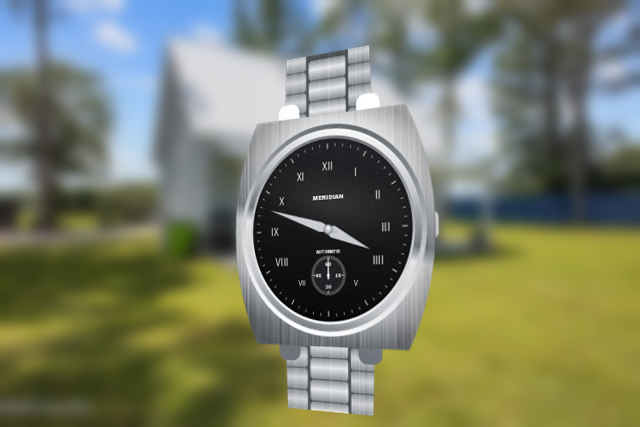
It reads 3h48
